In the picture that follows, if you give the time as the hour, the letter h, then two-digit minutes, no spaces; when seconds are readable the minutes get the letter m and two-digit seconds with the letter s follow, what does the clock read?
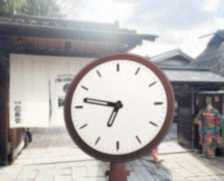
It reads 6h47
